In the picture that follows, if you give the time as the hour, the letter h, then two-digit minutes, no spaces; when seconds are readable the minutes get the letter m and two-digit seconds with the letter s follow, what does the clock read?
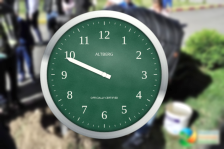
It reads 9h49
